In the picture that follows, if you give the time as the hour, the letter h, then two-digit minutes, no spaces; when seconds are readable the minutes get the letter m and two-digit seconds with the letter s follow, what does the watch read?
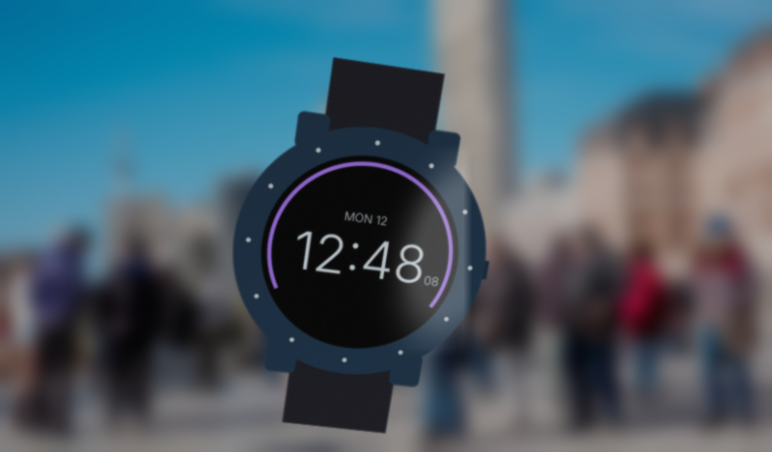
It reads 12h48m08s
